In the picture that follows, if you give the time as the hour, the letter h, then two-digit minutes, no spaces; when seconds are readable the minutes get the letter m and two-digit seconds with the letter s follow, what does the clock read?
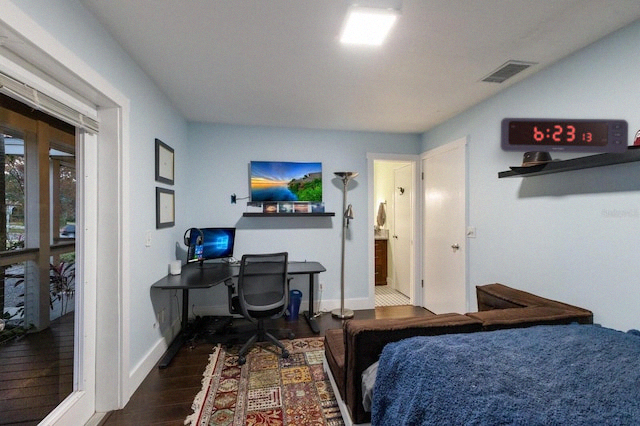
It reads 6h23
